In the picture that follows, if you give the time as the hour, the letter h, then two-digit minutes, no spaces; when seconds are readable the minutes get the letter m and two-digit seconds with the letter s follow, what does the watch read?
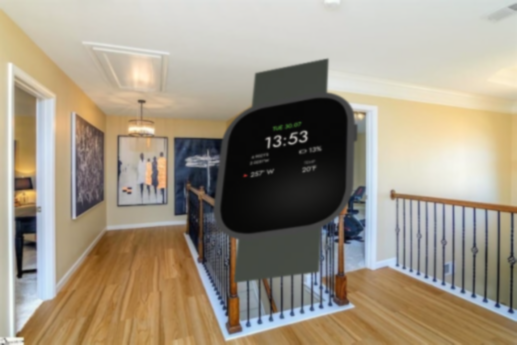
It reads 13h53
